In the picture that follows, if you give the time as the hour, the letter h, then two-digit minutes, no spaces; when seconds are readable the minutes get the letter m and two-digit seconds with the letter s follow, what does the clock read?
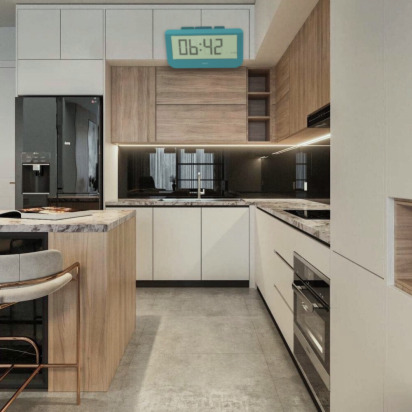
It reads 6h42
